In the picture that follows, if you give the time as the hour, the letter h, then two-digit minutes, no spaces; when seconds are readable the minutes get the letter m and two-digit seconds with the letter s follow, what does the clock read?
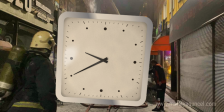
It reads 9h40
